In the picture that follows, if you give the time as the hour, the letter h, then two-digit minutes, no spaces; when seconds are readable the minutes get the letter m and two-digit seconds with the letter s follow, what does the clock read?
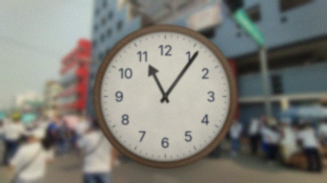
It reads 11h06
